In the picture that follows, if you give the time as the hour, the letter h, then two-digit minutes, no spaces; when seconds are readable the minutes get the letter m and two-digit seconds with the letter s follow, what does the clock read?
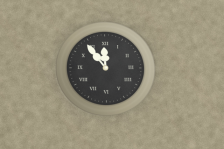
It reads 11h54
